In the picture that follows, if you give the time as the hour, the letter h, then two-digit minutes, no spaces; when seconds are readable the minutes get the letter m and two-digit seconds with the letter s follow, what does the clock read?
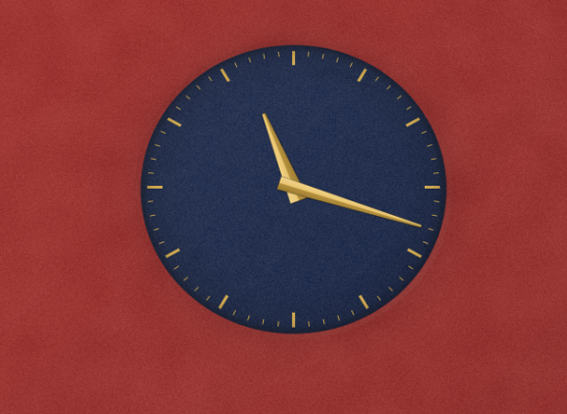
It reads 11h18
